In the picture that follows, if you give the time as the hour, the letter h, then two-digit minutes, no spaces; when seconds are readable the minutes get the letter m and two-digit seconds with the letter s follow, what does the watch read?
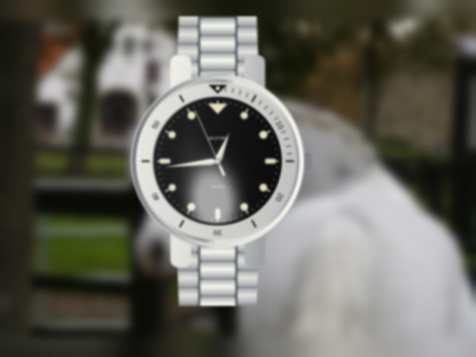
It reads 12h43m56s
